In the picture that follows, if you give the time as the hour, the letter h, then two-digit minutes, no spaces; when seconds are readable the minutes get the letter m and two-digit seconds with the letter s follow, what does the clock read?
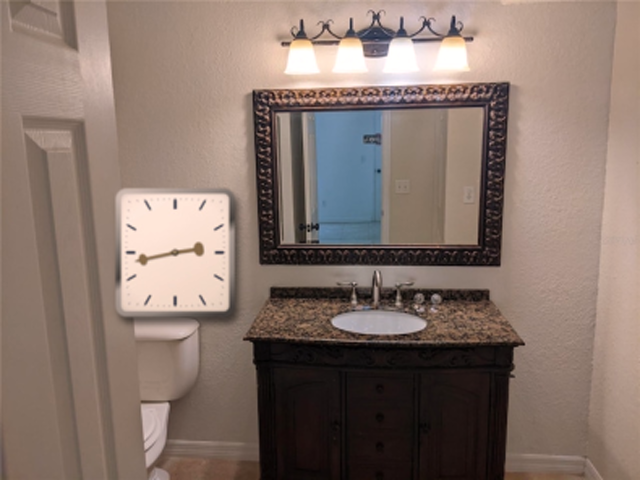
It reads 2h43
